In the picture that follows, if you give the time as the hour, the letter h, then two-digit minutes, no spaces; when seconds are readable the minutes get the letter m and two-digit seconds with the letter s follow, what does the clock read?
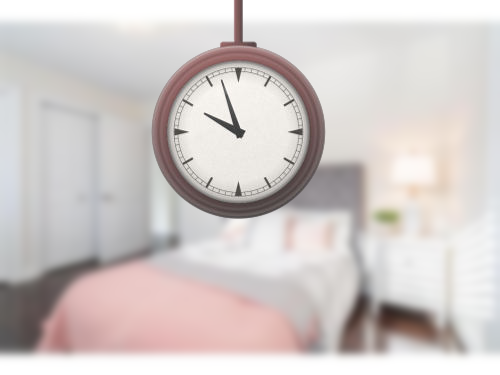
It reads 9h57
